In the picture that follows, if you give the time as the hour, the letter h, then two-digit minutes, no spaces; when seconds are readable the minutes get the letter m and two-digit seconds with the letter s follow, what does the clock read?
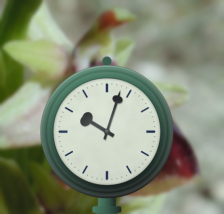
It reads 10h03
